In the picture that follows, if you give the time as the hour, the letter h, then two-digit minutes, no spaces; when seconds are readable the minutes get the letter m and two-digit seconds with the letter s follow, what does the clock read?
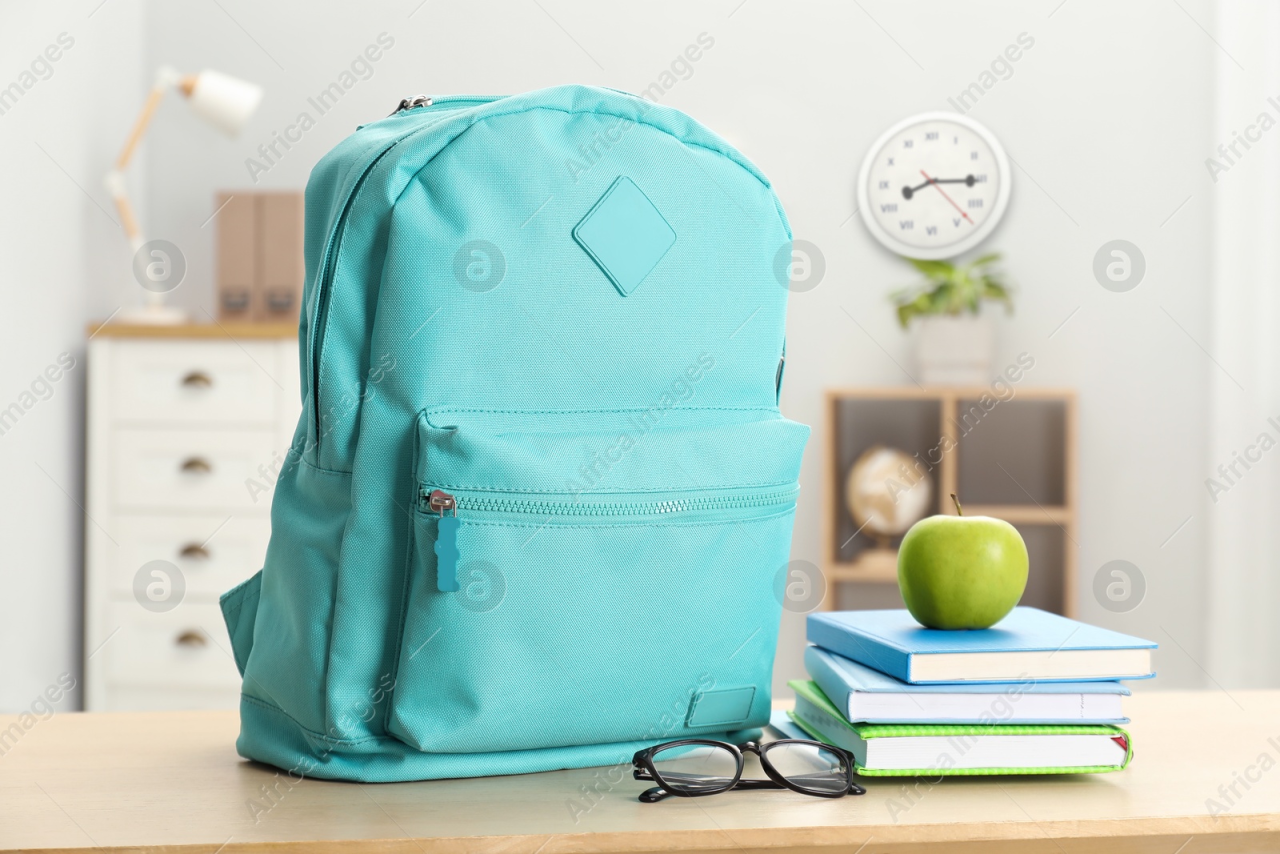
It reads 8h15m23s
